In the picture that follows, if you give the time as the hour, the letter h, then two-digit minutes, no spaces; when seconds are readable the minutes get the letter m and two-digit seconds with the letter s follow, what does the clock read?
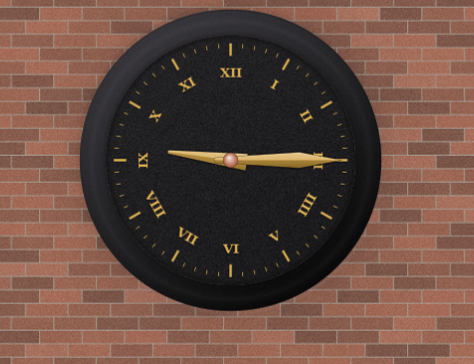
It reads 9h15
